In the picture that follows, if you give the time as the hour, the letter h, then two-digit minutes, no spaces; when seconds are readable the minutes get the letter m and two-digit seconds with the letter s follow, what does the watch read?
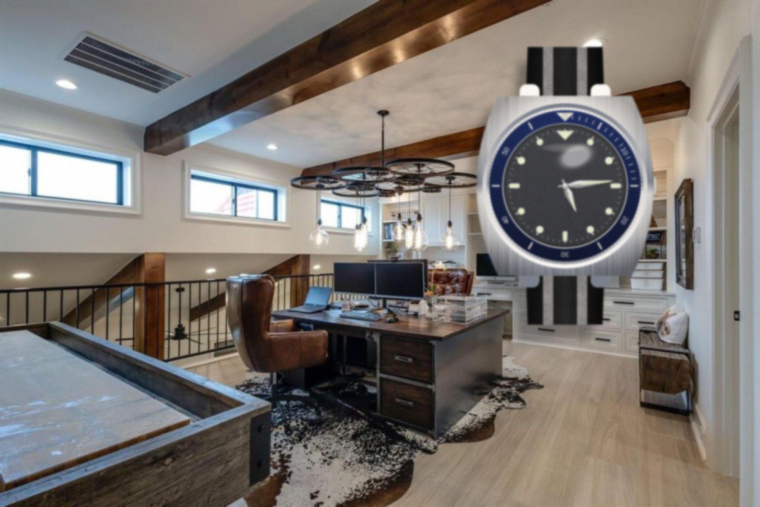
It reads 5h14
